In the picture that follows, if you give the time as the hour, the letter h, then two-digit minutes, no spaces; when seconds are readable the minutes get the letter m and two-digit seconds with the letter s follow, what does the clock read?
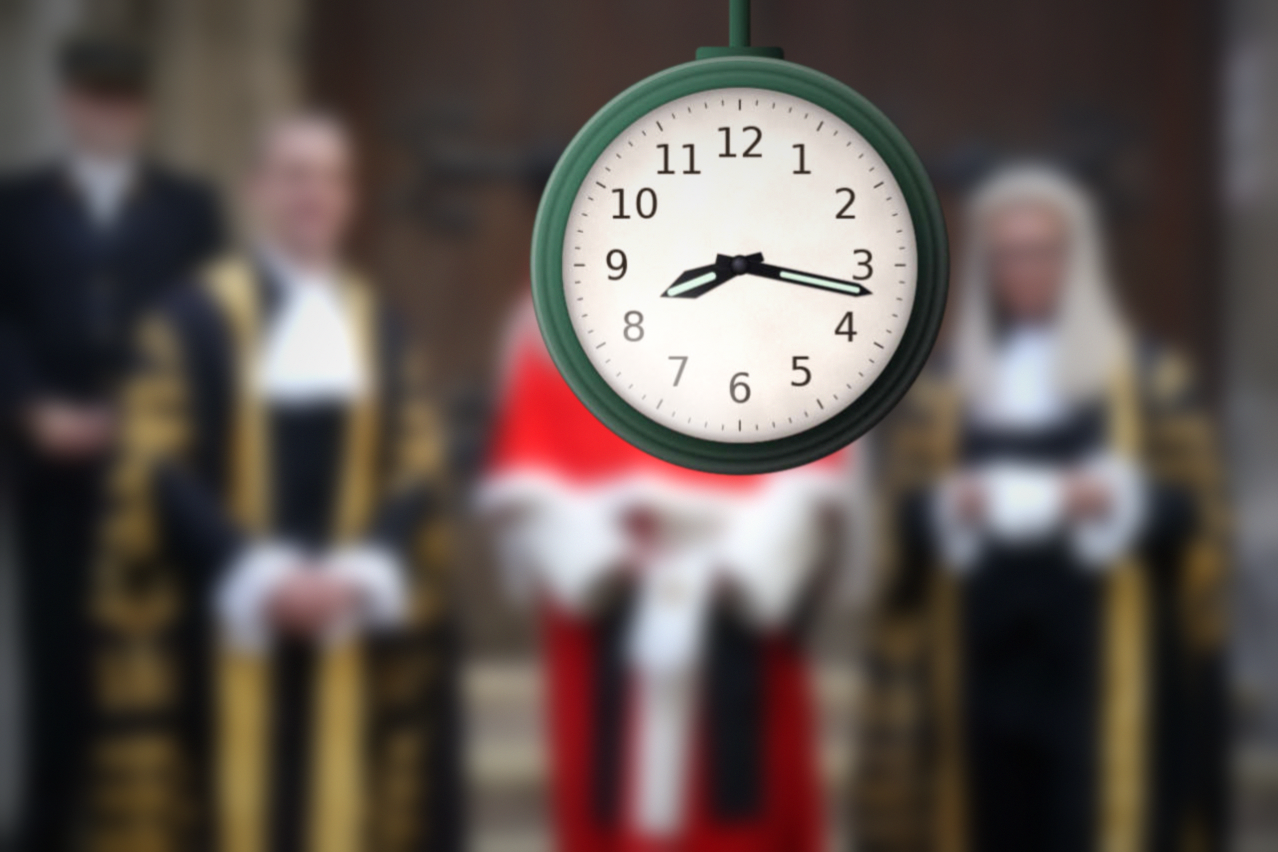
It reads 8h17
